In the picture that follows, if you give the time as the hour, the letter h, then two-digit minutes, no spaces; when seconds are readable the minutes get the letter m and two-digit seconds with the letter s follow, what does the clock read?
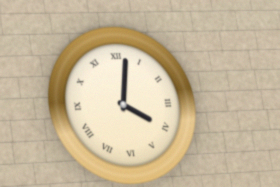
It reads 4h02
